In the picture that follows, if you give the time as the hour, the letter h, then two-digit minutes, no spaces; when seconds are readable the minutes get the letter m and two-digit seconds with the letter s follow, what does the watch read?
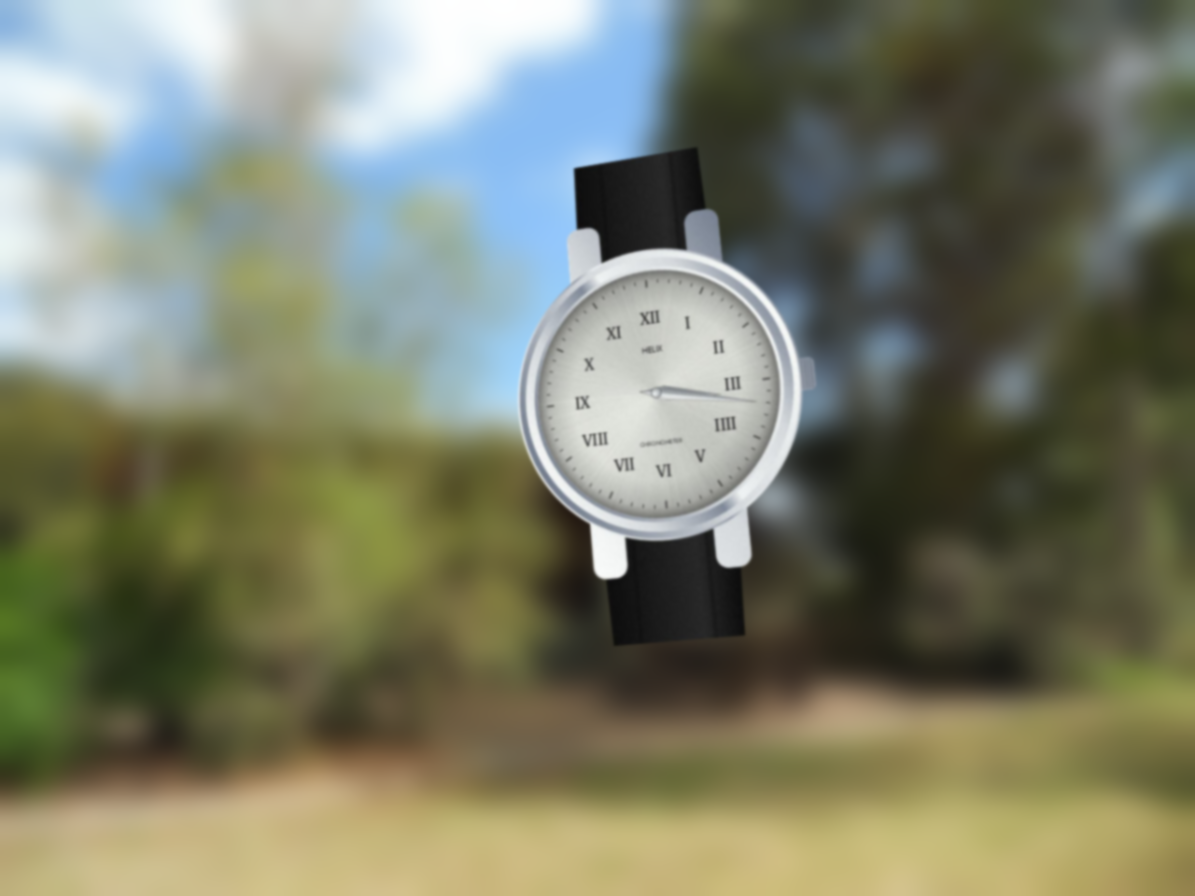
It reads 3h17
